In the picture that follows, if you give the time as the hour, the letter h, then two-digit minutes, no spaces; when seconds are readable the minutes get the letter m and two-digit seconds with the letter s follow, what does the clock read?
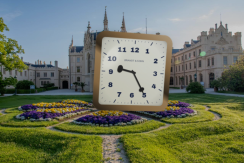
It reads 9h25
